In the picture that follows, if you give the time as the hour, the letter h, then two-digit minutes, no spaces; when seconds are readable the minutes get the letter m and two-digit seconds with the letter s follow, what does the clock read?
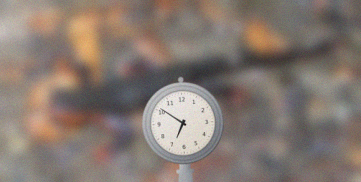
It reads 6h51
